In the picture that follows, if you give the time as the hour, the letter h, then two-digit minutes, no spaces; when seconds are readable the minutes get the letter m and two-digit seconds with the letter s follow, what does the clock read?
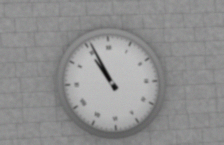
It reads 10h56
